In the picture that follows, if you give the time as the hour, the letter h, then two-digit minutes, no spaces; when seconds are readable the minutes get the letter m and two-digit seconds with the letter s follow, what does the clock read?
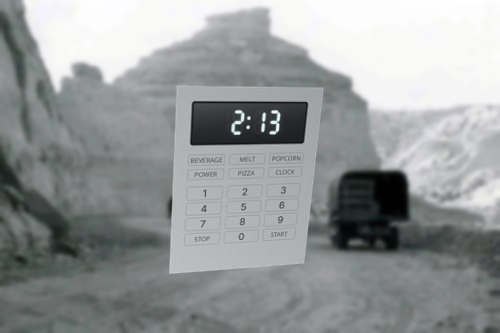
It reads 2h13
